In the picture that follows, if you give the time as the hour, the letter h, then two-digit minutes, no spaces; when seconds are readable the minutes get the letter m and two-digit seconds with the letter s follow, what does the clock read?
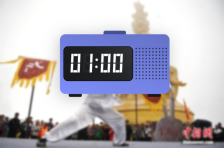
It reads 1h00
